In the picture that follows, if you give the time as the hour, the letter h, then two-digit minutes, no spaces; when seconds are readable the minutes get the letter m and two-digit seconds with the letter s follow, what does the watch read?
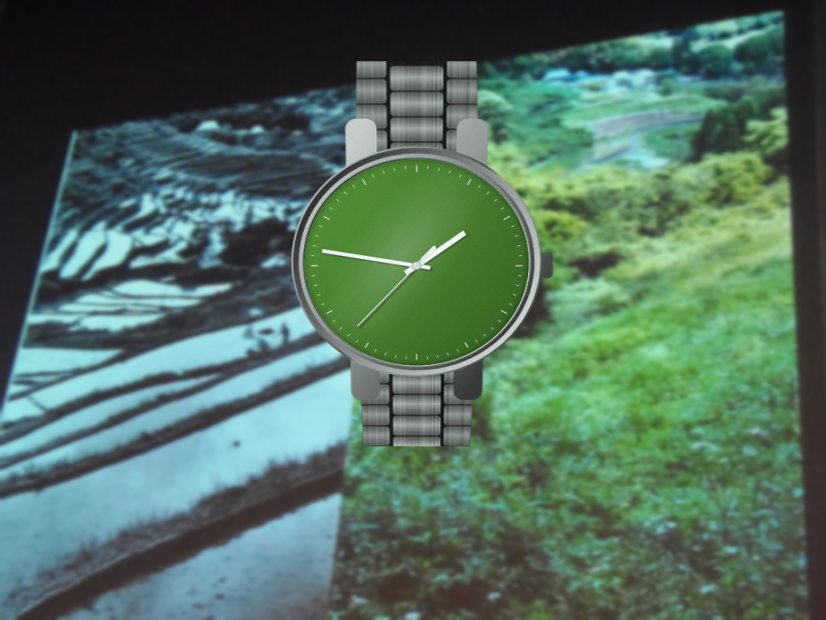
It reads 1h46m37s
